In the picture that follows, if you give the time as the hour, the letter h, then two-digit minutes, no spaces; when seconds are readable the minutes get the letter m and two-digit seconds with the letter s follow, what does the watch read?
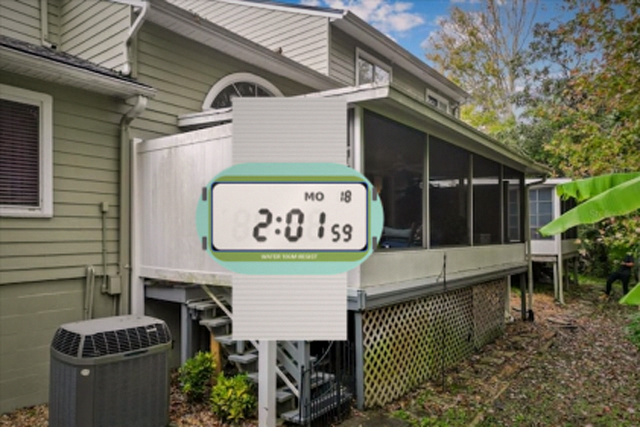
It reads 2h01m59s
